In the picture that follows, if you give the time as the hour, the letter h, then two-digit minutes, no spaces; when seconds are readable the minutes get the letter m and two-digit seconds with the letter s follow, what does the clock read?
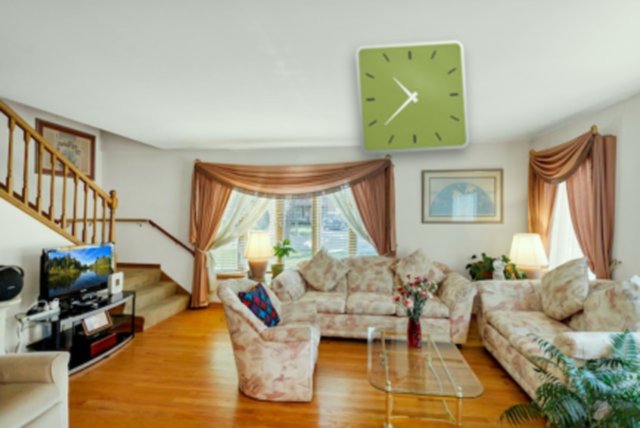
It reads 10h38
